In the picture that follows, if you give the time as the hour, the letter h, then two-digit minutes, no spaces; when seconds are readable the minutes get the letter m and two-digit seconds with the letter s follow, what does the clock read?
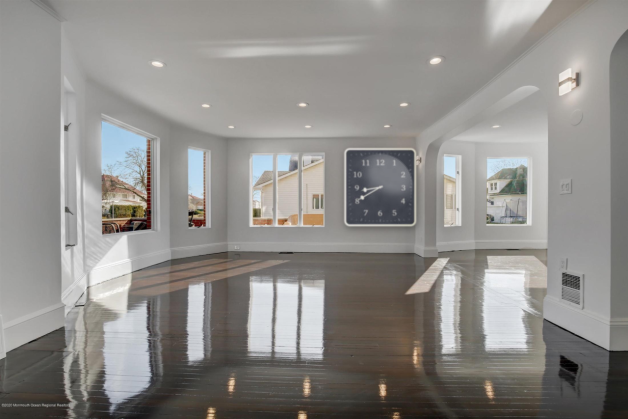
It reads 8h40
